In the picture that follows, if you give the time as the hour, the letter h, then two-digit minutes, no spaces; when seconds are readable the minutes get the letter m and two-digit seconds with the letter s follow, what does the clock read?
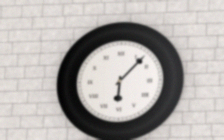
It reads 6h07
